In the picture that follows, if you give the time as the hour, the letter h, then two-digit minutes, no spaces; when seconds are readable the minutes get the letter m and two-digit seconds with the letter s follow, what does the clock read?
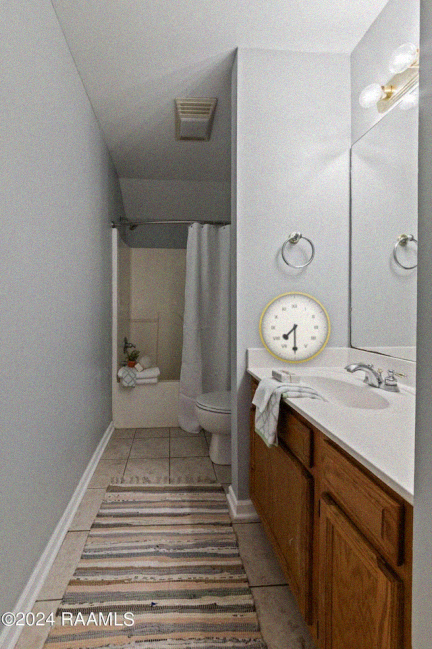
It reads 7h30
